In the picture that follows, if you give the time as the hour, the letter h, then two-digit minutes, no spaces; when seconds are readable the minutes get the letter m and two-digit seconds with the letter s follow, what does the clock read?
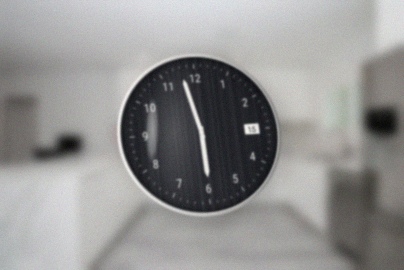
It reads 5h58
